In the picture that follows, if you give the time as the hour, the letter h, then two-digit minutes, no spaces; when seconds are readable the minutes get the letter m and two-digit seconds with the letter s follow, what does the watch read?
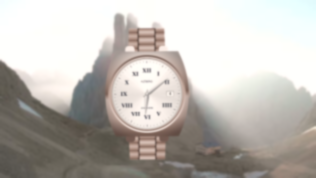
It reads 6h09
